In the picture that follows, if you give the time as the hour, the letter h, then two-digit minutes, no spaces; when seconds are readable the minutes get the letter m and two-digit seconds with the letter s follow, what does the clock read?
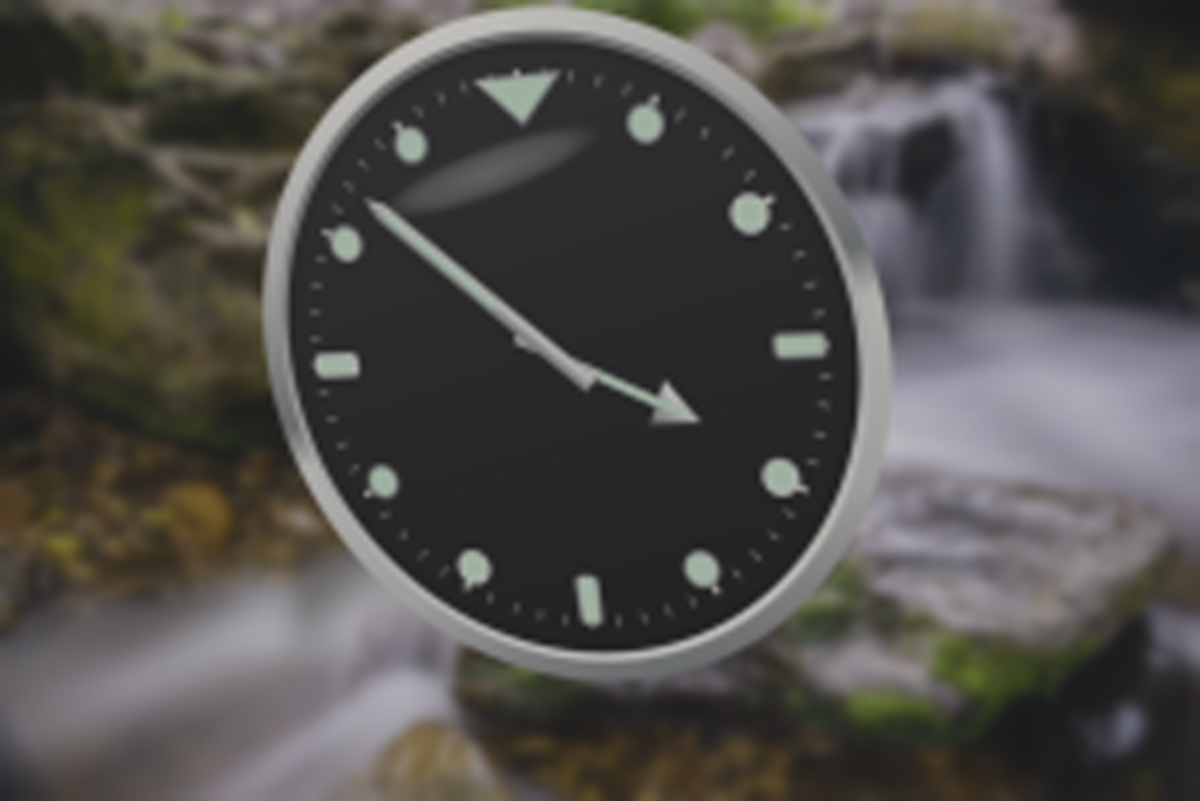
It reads 3h52
